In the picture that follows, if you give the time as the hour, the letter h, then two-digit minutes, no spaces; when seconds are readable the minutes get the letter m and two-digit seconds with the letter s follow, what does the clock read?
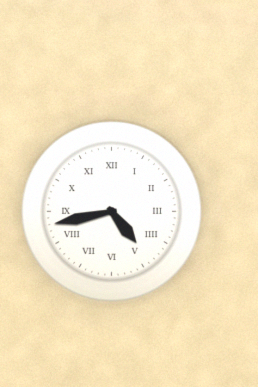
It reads 4h43
